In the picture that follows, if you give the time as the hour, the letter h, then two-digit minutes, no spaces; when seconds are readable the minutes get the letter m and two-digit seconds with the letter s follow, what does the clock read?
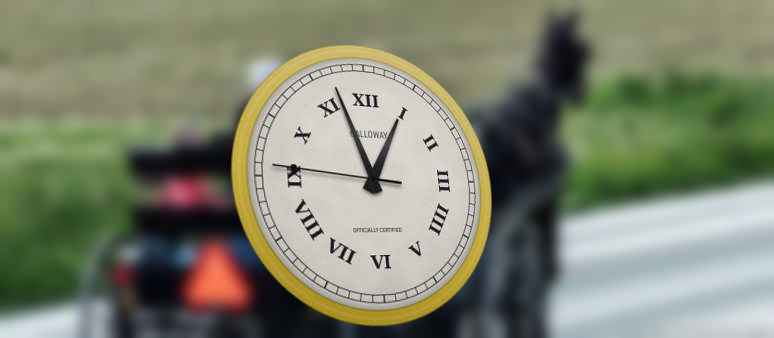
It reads 12h56m46s
